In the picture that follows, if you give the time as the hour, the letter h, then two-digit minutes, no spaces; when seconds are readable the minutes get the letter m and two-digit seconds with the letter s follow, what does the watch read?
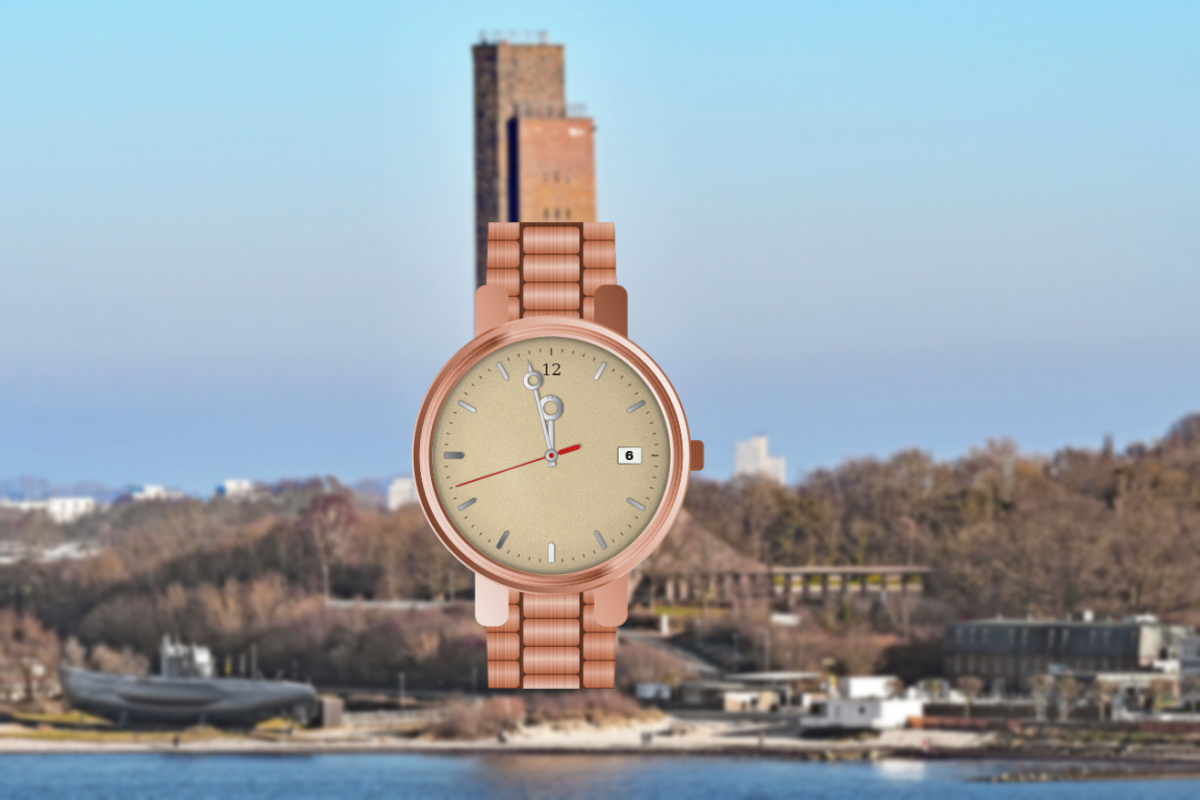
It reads 11h57m42s
